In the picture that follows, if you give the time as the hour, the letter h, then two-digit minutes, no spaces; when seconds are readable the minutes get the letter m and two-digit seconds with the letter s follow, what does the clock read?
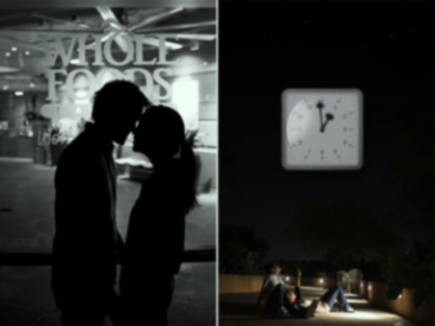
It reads 12h59
